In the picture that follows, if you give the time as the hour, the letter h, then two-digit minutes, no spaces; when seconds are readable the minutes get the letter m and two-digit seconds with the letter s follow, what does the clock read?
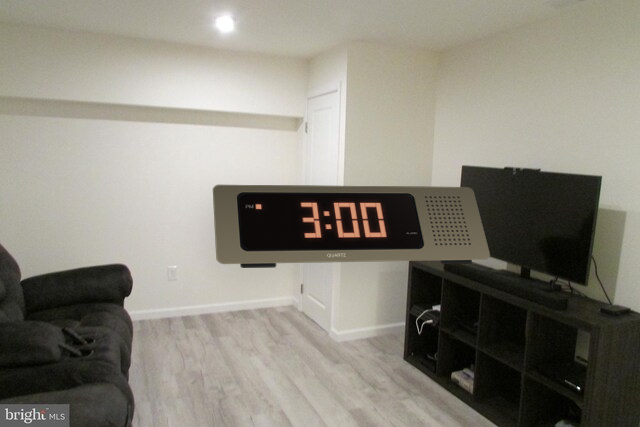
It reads 3h00
